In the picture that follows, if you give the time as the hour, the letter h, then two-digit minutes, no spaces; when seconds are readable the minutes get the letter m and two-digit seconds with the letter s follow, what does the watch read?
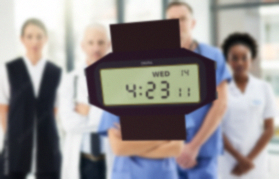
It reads 4h23m11s
